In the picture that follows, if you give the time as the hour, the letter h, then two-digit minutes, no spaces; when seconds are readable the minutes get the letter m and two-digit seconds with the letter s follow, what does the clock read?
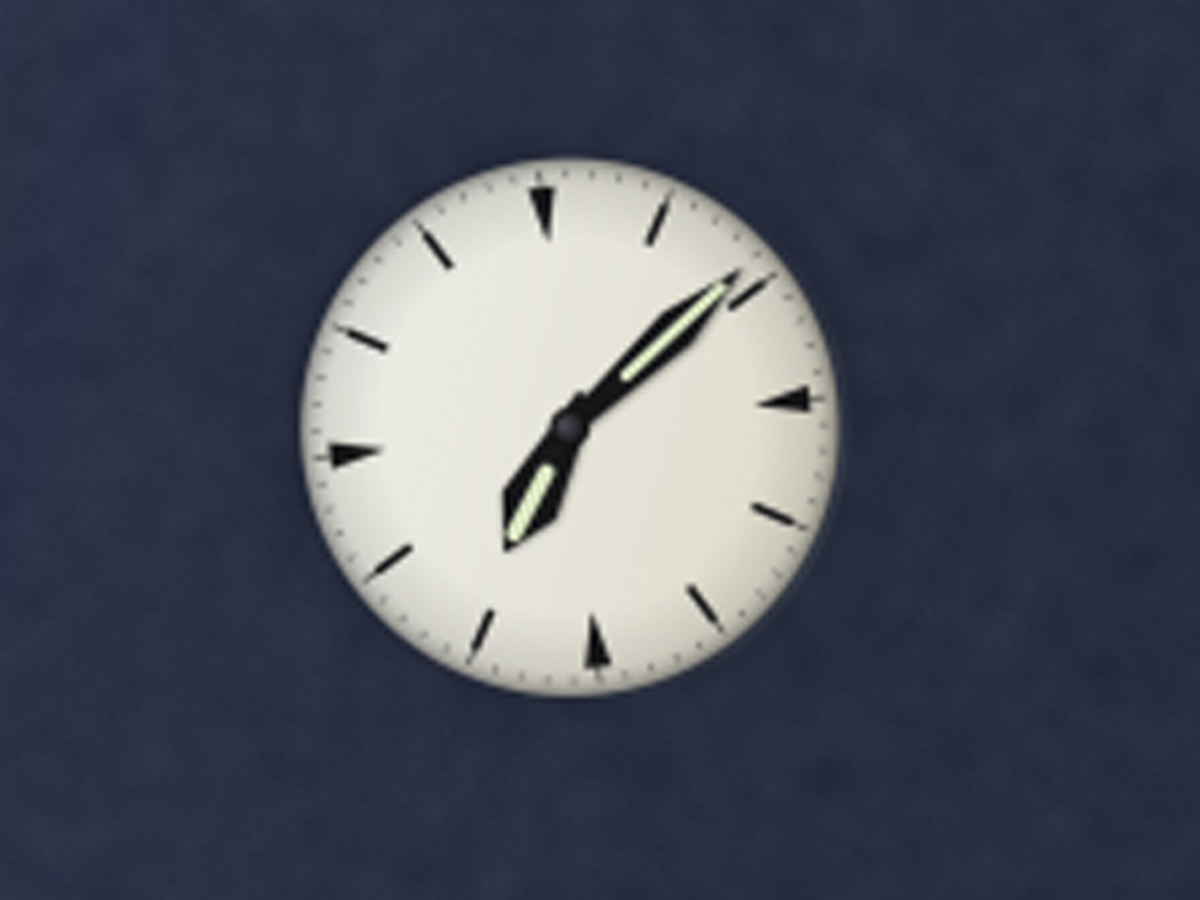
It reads 7h09
